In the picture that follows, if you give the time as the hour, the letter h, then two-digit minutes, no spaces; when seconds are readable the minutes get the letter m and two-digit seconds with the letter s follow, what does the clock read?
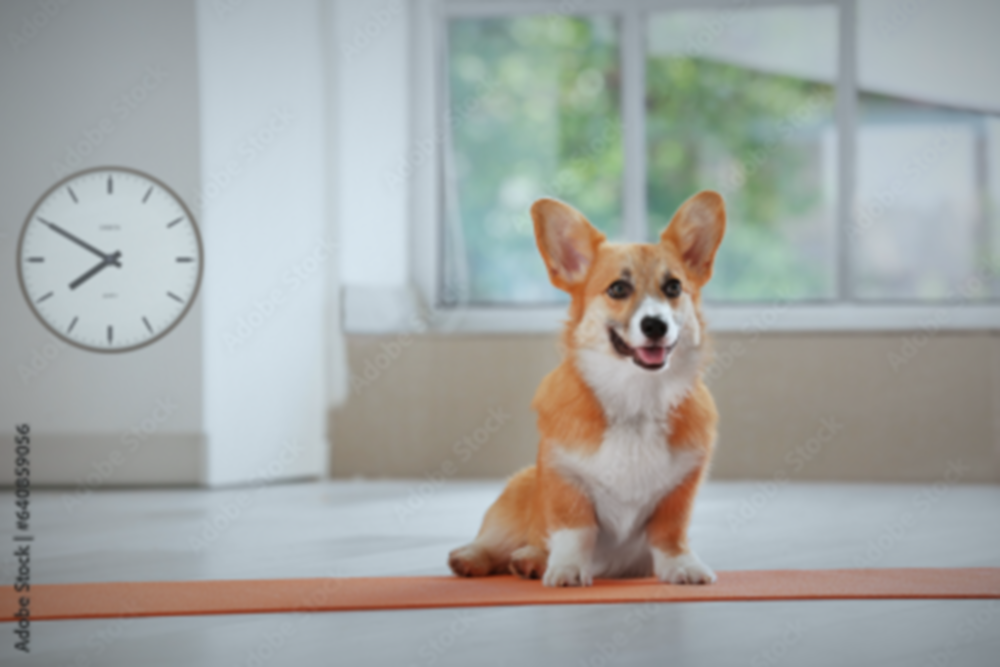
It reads 7h50
